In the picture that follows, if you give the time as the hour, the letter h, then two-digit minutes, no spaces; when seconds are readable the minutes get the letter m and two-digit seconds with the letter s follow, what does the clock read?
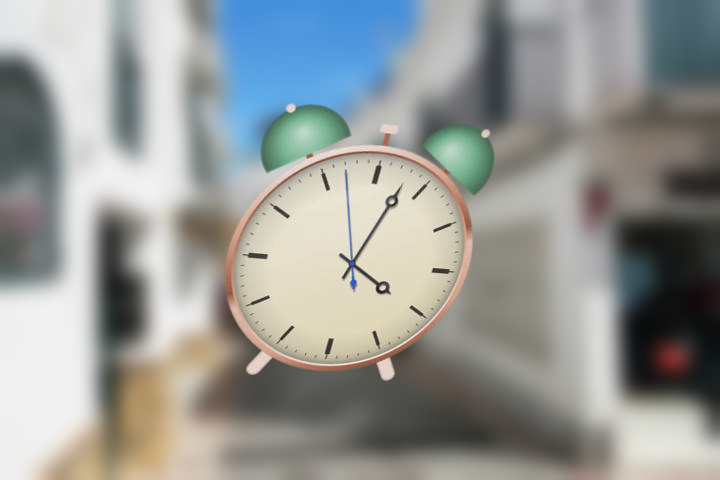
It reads 4h02m57s
